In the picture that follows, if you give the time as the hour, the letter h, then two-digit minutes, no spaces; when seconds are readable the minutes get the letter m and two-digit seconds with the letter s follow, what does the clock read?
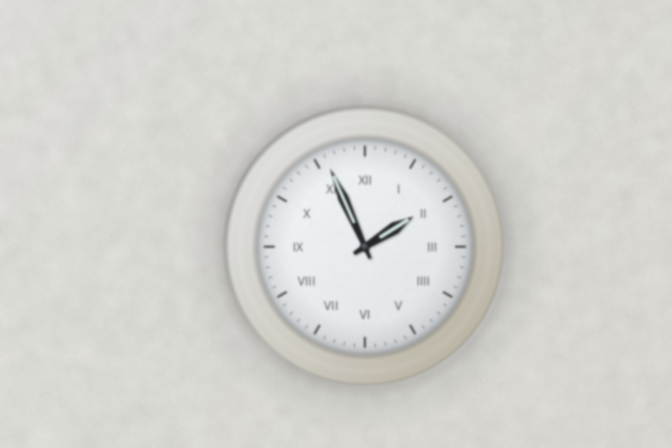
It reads 1h56
